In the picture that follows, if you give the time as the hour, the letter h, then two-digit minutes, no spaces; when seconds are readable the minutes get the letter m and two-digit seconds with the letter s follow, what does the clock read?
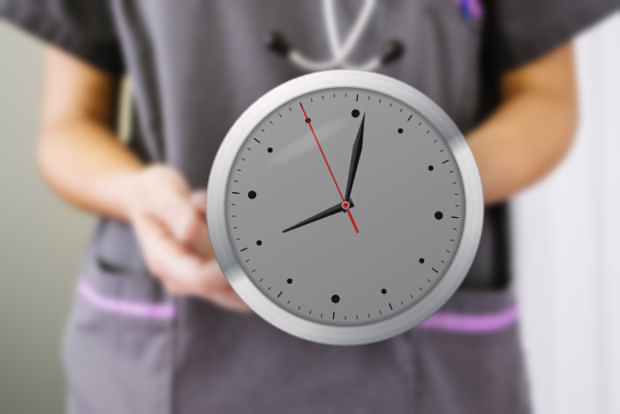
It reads 8h00m55s
